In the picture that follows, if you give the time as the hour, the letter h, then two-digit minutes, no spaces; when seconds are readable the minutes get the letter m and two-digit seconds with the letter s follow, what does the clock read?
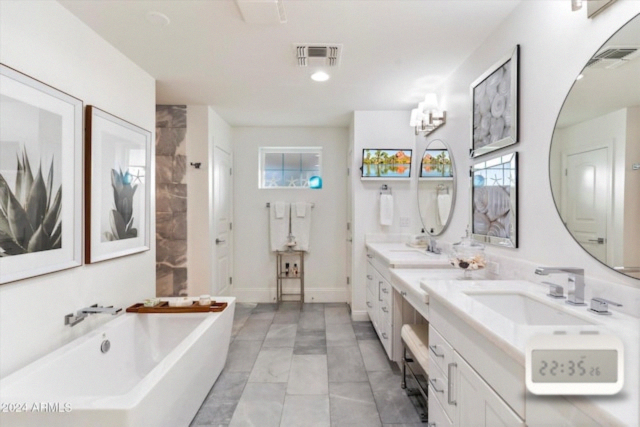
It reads 22h35
